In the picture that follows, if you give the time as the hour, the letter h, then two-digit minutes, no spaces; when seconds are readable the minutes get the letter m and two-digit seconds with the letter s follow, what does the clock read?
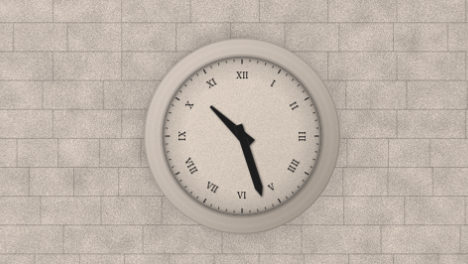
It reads 10h27
